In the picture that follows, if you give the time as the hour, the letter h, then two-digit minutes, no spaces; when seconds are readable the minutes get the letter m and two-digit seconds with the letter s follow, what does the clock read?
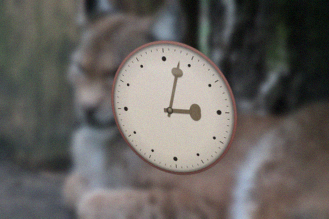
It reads 3h03
